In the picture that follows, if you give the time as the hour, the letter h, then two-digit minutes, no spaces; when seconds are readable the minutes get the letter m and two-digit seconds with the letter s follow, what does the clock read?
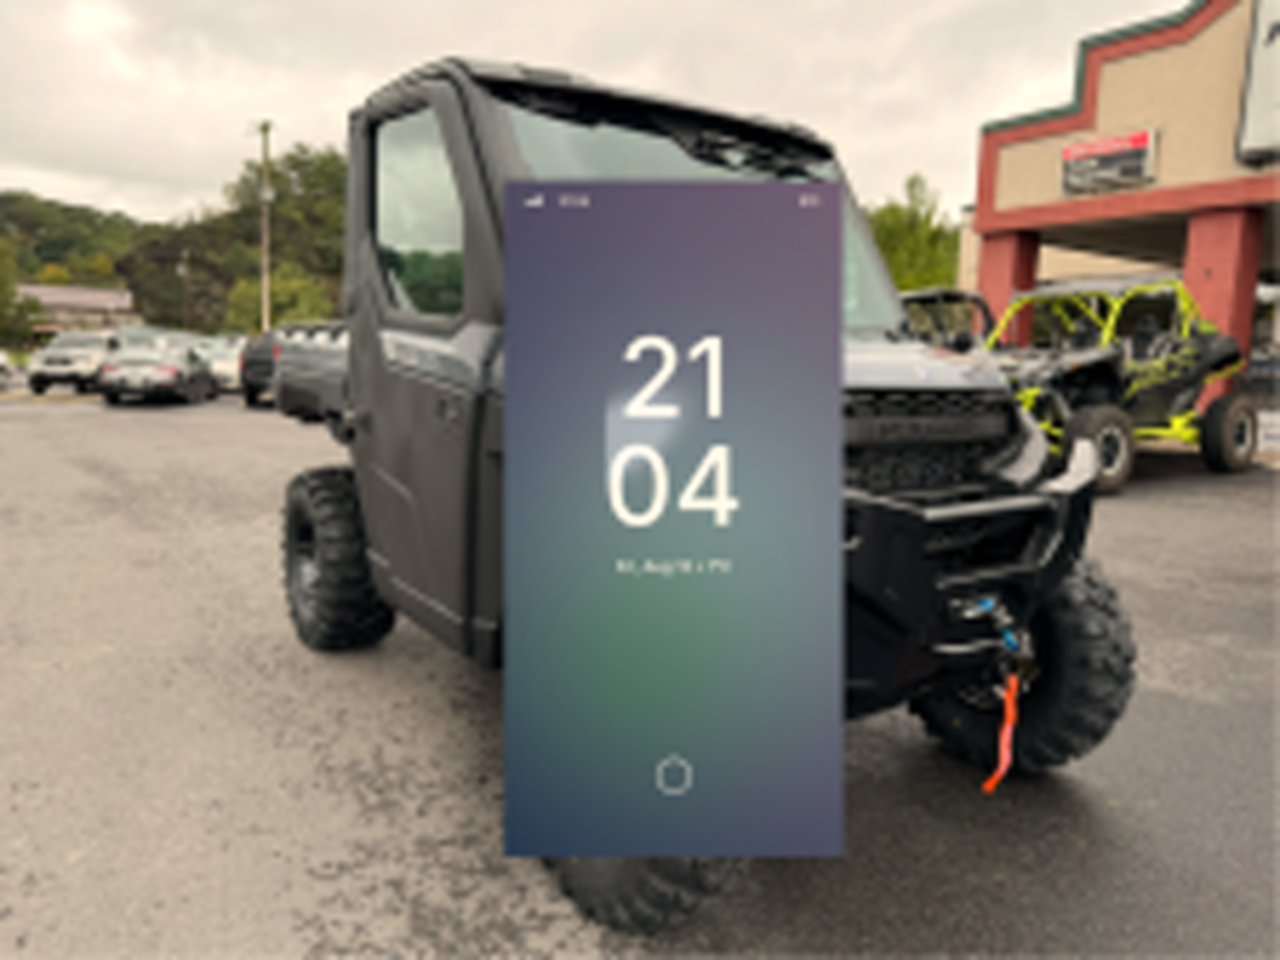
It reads 21h04
